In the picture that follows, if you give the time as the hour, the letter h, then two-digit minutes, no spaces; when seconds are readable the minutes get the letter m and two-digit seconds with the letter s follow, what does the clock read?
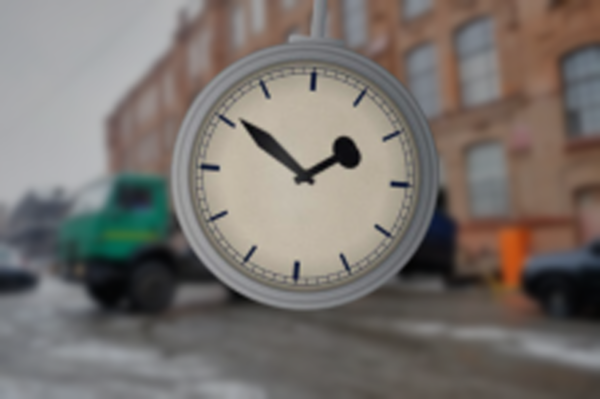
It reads 1h51
